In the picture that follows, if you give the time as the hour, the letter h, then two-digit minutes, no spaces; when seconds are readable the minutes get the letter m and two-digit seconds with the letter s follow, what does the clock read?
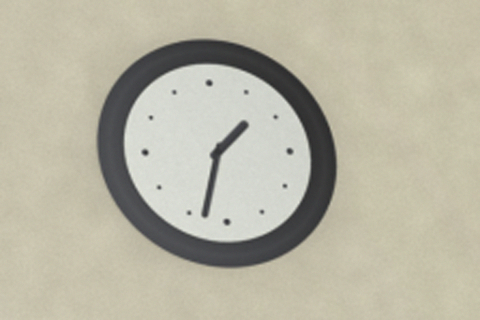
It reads 1h33
